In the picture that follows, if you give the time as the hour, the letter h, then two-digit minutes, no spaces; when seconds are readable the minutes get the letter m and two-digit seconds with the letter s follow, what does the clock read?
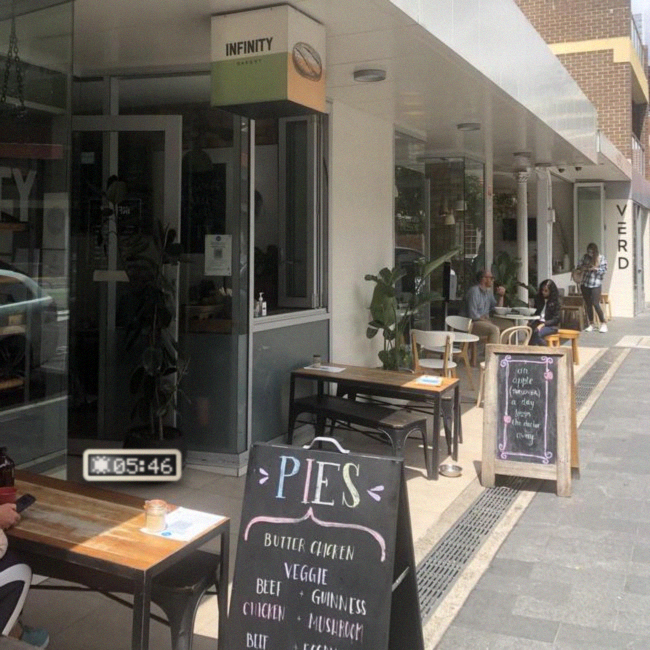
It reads 5h46
